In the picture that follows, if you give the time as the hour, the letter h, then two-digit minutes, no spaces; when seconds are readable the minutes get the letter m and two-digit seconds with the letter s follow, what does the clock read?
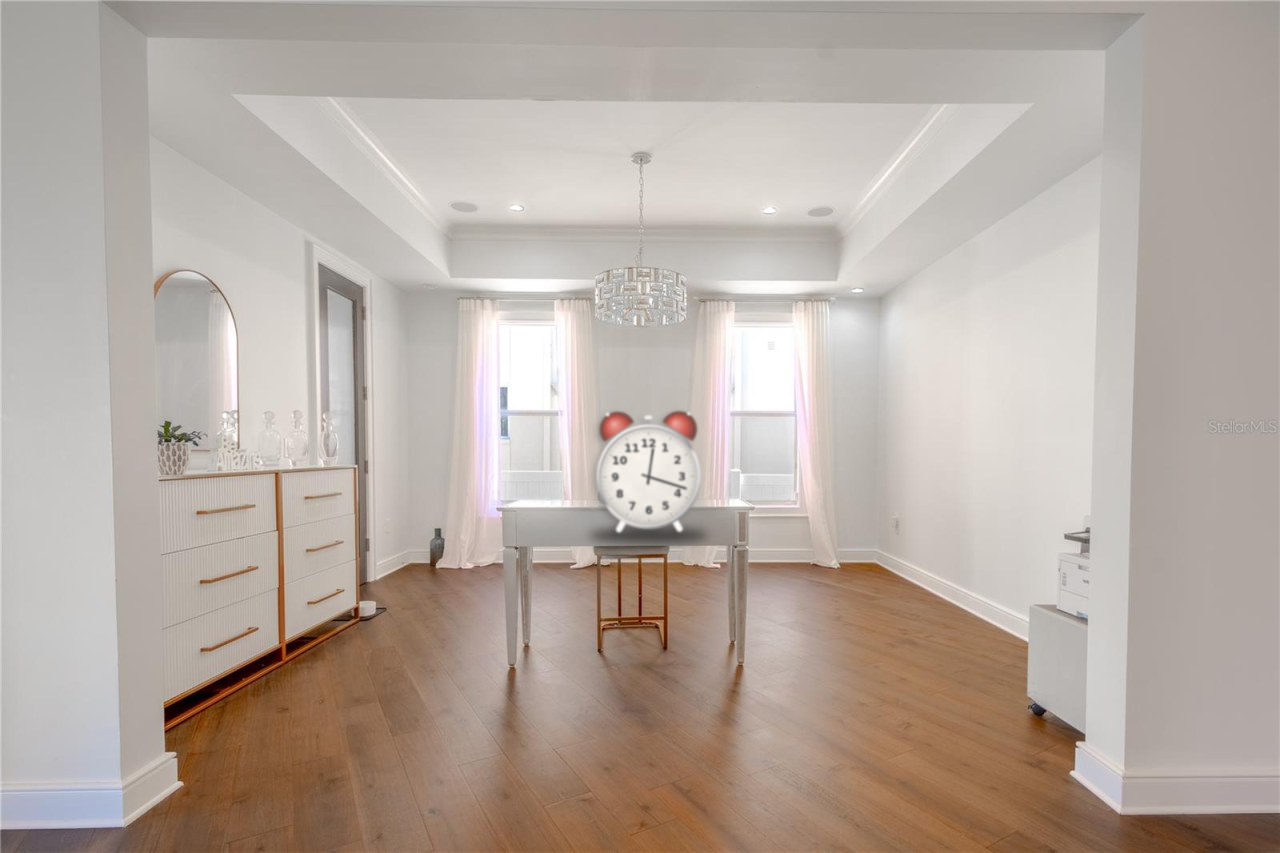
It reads 12h18
